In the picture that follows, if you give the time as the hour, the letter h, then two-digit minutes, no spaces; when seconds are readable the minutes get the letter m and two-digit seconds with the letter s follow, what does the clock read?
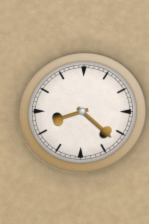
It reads 8h22
